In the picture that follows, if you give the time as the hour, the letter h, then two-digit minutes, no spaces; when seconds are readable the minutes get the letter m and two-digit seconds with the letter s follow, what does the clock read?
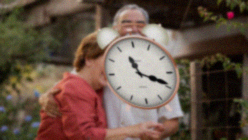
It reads 11h19
